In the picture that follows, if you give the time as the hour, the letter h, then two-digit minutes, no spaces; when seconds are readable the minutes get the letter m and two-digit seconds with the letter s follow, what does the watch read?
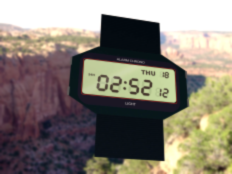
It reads 2h52m12s
